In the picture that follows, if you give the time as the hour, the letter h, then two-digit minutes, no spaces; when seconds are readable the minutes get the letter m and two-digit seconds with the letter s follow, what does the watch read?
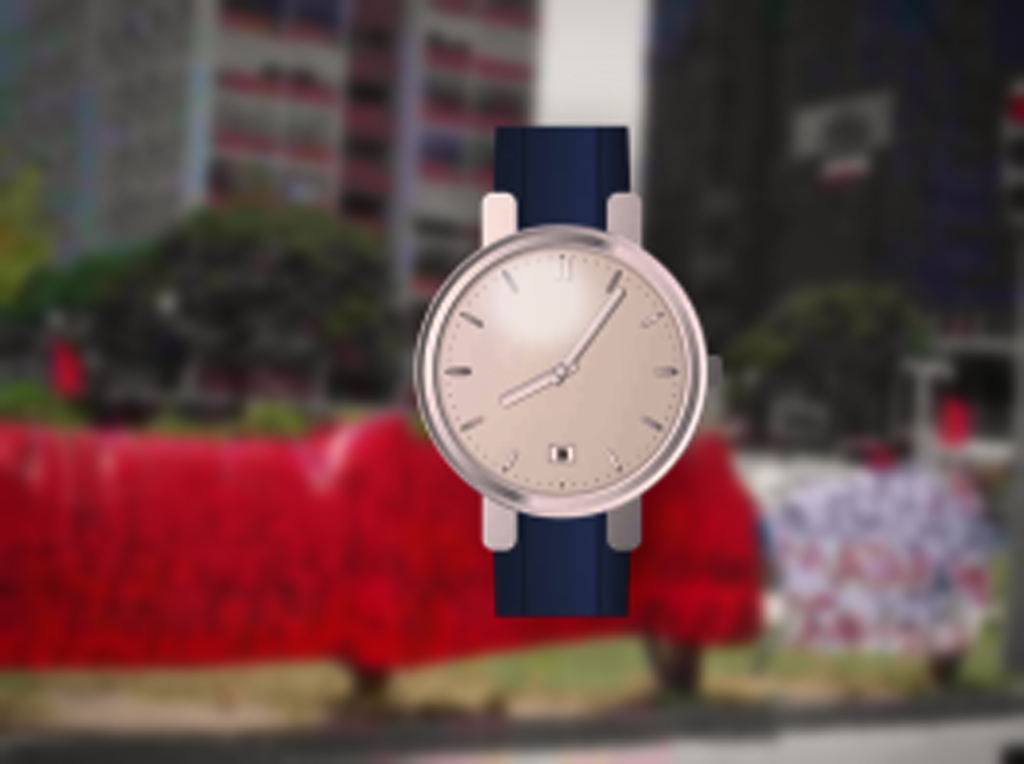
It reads 8h06
